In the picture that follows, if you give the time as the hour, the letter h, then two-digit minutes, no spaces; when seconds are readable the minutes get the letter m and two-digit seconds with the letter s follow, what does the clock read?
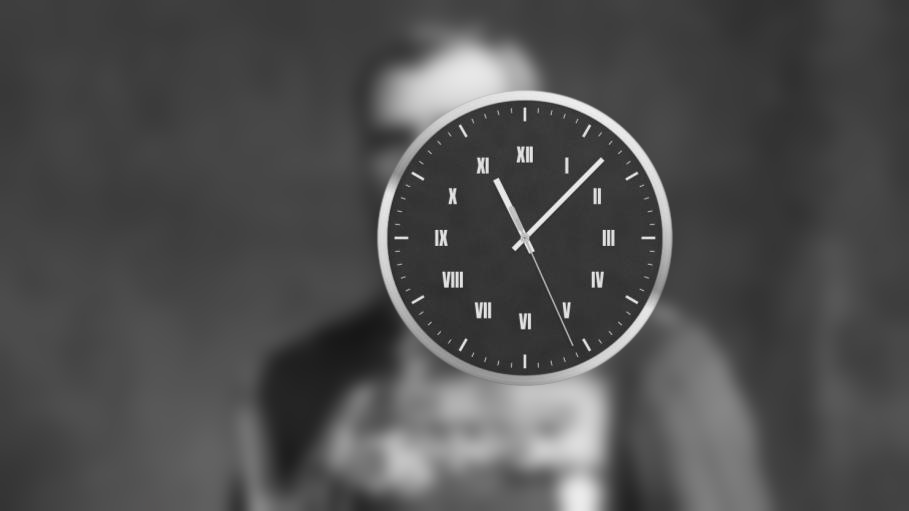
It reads 11h07m26s
